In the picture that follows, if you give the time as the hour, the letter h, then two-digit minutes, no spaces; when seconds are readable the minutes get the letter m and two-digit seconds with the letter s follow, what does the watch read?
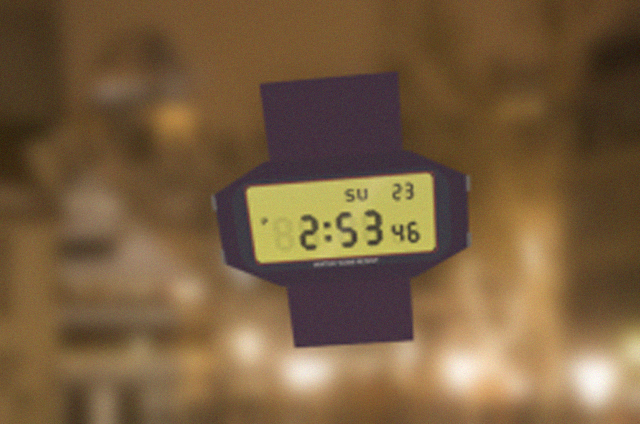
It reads 2h53m46s
